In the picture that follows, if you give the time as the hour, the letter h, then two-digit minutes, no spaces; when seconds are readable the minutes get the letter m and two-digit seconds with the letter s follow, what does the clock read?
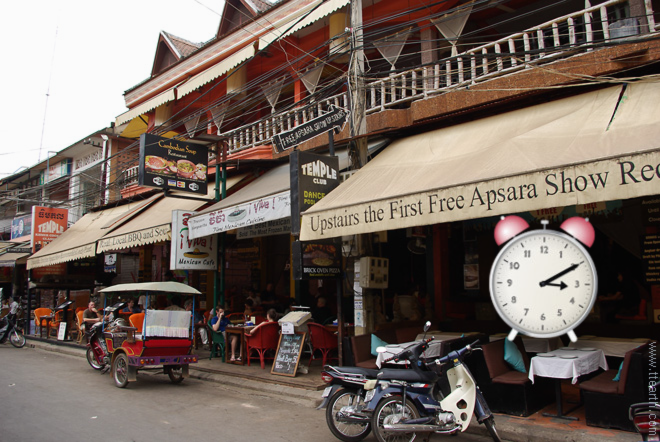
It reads 3h10
